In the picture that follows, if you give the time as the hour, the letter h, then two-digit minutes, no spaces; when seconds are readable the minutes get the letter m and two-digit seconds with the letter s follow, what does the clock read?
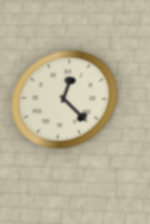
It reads 12h22
